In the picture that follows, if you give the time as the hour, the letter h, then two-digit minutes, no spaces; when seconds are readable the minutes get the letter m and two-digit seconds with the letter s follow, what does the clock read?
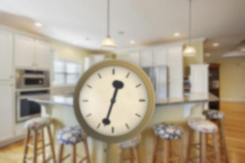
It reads 12h33
